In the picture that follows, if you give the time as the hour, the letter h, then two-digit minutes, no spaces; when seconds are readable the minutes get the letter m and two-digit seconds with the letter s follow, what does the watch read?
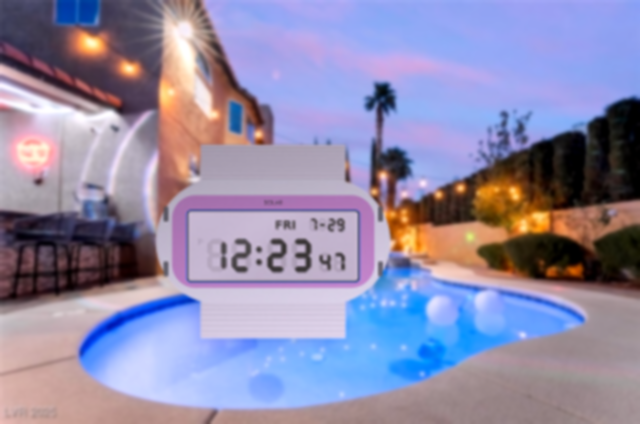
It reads 12h23m47s
